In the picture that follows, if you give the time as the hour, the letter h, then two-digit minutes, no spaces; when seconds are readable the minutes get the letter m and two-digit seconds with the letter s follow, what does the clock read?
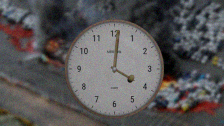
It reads 4h01
